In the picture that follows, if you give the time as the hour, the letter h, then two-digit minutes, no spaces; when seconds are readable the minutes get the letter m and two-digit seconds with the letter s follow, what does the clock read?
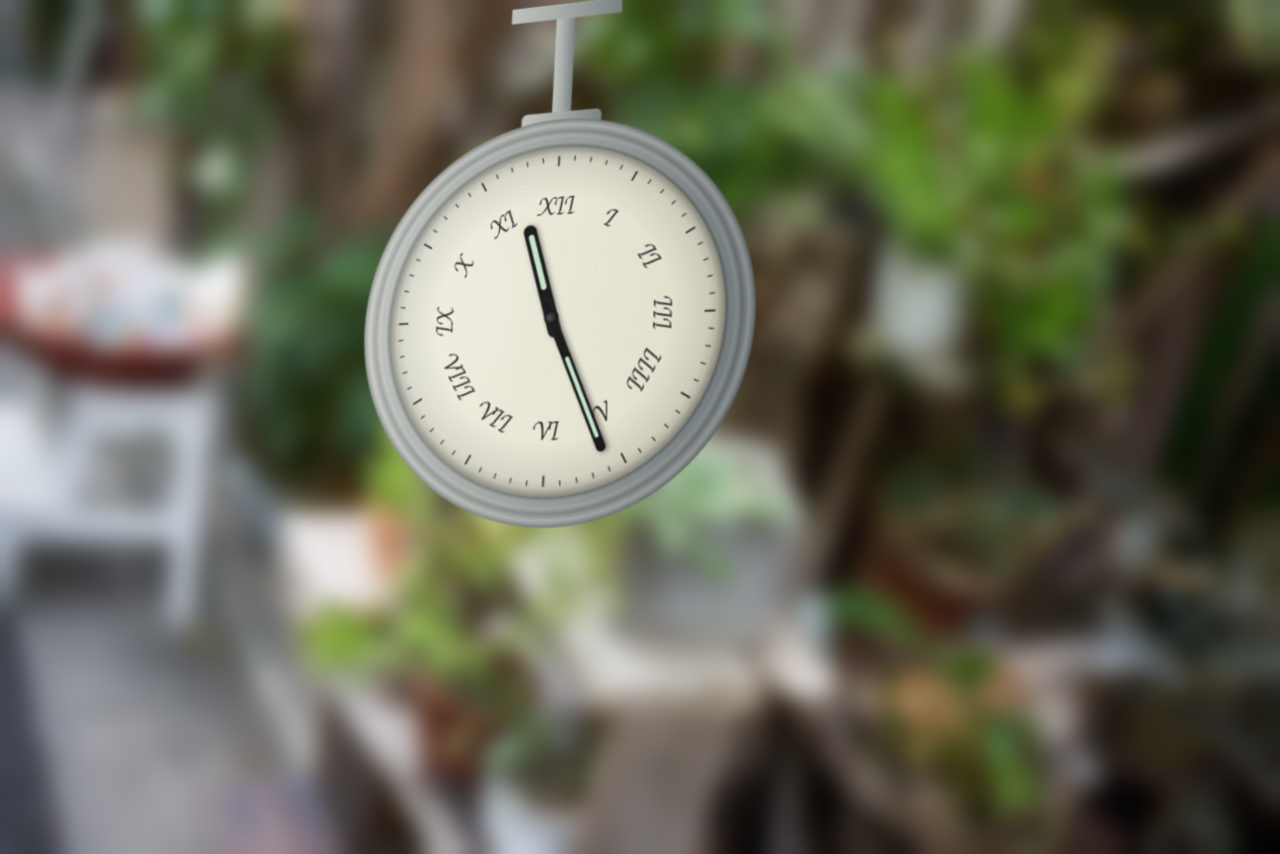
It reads 11h26
